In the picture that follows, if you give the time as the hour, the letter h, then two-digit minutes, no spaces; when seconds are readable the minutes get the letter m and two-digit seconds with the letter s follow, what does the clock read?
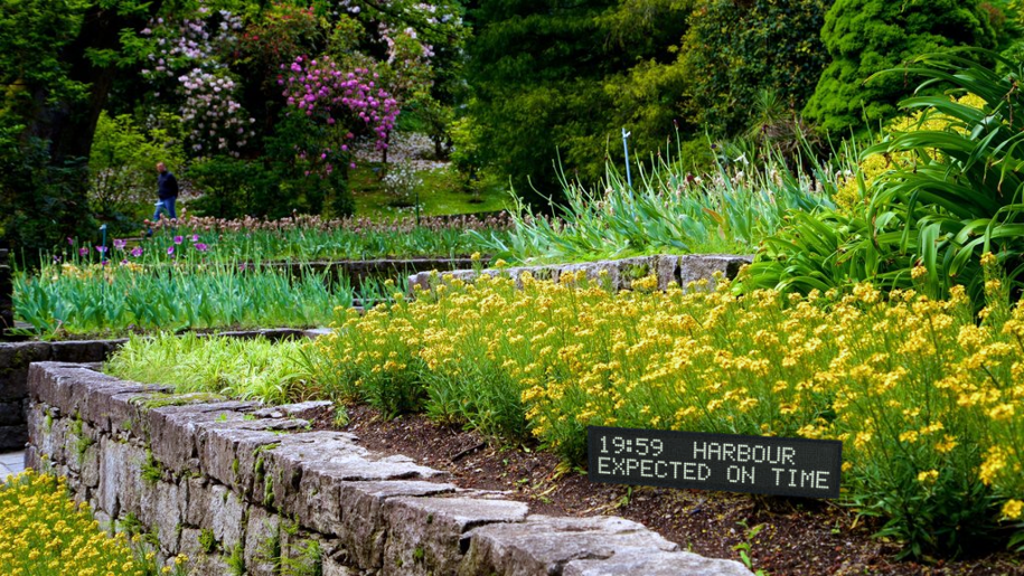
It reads 19h59
